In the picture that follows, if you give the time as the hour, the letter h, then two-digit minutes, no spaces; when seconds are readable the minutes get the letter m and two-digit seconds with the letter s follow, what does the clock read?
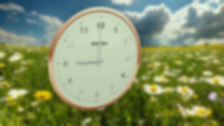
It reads 9h00
